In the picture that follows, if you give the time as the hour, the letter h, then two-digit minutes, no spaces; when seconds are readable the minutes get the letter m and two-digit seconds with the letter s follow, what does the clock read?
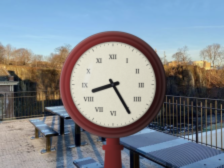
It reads 8h25
